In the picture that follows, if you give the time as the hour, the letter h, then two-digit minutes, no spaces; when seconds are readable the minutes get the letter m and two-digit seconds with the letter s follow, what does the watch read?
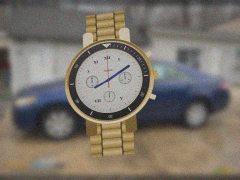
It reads 8h10
